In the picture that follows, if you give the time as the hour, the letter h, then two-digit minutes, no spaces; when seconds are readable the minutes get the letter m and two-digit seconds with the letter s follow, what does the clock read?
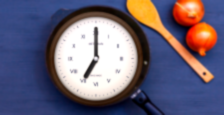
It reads 7h00
